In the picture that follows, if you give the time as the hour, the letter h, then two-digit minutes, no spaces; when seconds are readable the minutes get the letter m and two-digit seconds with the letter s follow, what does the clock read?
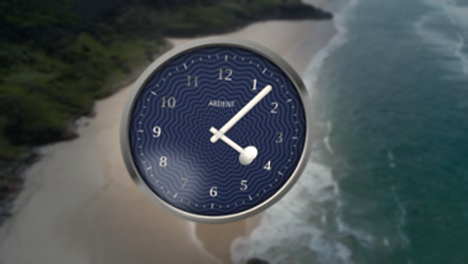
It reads 4h07
